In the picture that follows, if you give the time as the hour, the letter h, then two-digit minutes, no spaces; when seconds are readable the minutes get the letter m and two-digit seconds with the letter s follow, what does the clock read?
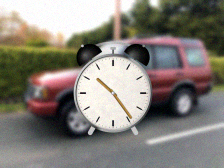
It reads 10h24
